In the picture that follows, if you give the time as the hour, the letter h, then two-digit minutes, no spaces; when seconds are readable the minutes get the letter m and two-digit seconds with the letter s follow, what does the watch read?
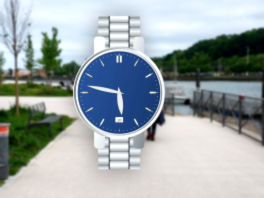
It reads 5h47
